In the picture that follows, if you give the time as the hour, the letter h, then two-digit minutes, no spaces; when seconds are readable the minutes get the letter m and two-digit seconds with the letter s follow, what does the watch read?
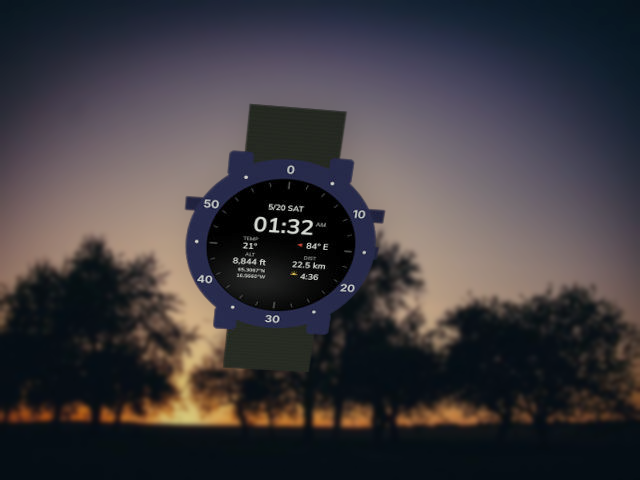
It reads 1h32
